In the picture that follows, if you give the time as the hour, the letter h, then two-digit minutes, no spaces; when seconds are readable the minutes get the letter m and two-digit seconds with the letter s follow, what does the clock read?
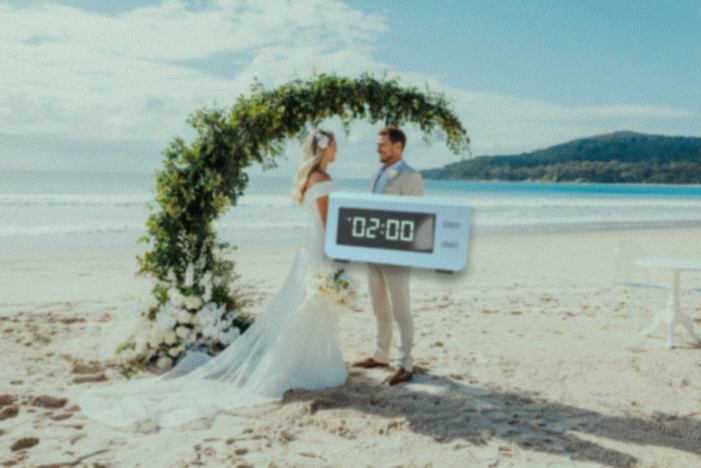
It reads 2h00
